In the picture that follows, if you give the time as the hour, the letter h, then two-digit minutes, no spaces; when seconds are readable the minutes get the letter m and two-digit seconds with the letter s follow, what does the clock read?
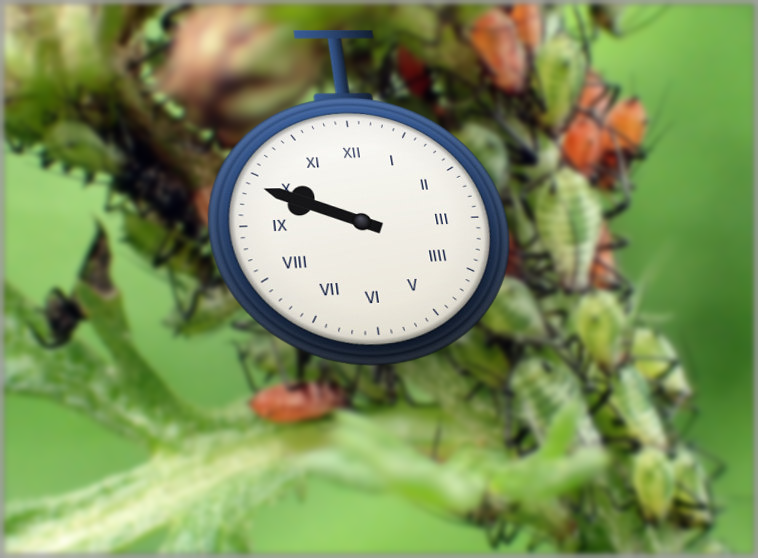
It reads 9h49
